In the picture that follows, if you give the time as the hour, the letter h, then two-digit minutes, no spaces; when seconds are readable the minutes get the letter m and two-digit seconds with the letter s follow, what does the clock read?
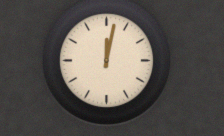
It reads 12h02
